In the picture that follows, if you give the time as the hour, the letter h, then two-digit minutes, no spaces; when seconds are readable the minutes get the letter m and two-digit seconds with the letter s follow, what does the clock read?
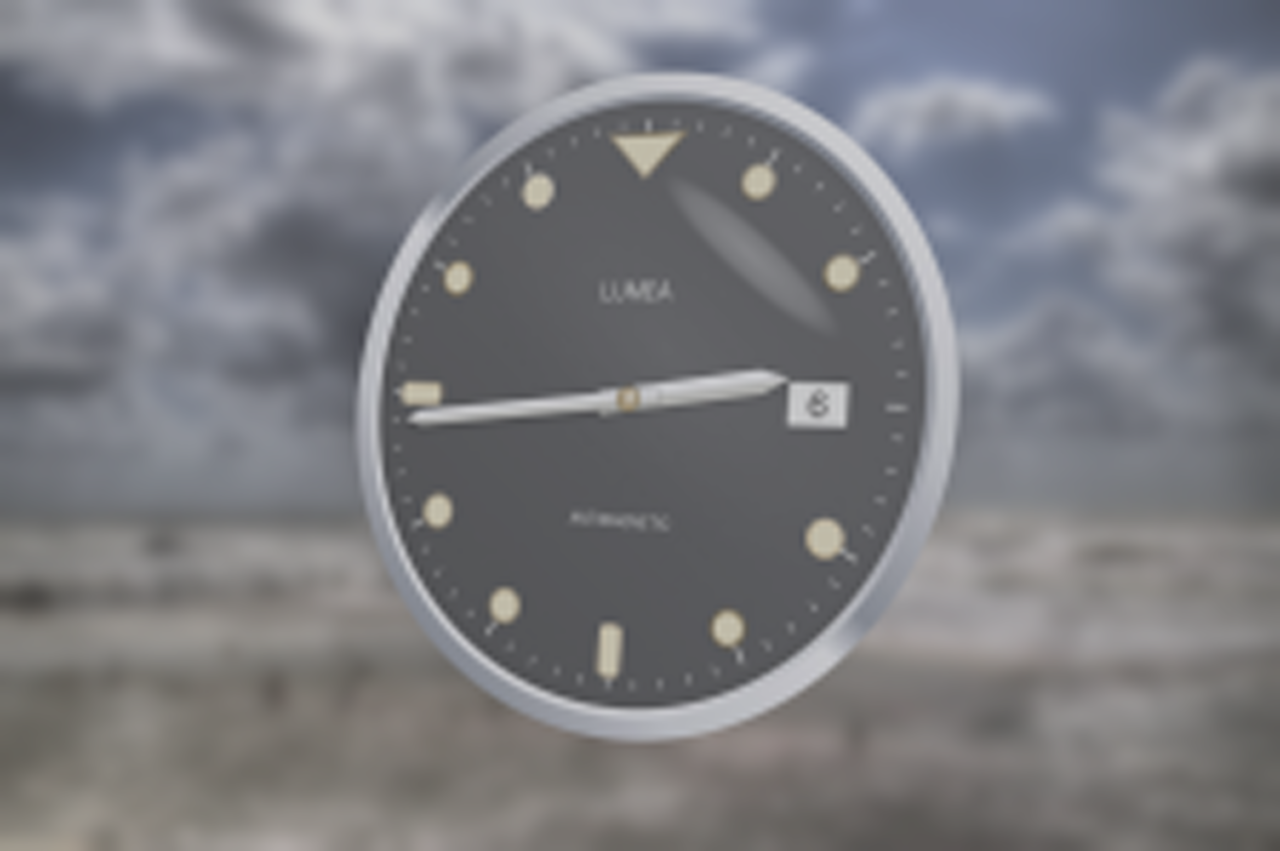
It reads 2h44
